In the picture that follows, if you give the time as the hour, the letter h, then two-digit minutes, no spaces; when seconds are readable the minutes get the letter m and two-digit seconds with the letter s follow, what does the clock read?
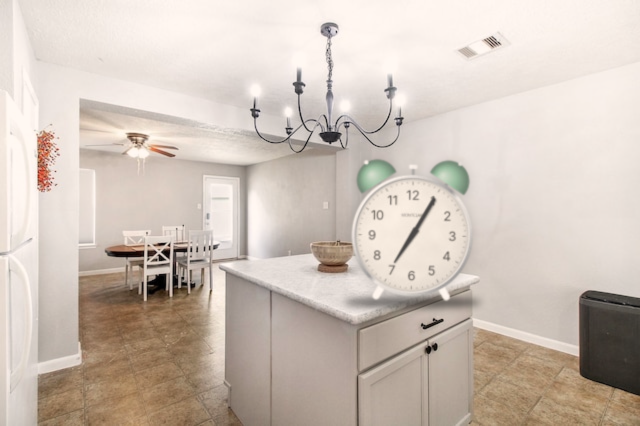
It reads 7h05
